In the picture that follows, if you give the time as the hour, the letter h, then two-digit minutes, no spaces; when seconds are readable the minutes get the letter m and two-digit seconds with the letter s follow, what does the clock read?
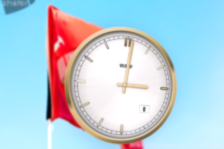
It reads 3h01
